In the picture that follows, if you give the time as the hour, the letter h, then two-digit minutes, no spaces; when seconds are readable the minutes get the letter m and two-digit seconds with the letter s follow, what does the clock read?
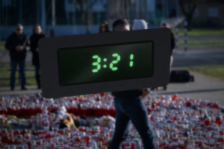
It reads 3h21
